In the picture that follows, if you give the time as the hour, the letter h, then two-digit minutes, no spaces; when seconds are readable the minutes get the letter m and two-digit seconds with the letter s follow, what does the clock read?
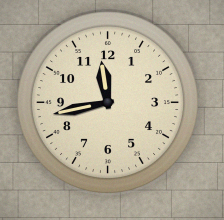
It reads 11h43
